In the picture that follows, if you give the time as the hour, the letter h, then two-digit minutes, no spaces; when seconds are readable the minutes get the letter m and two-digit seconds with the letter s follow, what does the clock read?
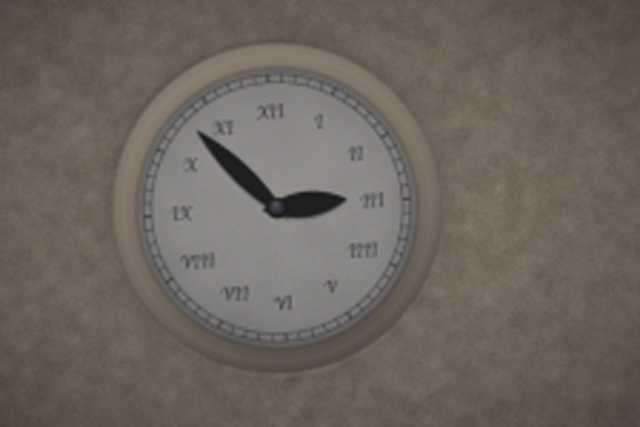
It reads 2h53
